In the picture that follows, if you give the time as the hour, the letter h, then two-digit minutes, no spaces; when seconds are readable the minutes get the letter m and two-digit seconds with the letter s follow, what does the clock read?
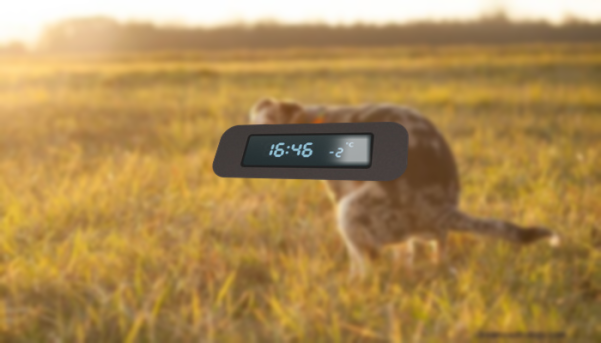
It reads 16h46
